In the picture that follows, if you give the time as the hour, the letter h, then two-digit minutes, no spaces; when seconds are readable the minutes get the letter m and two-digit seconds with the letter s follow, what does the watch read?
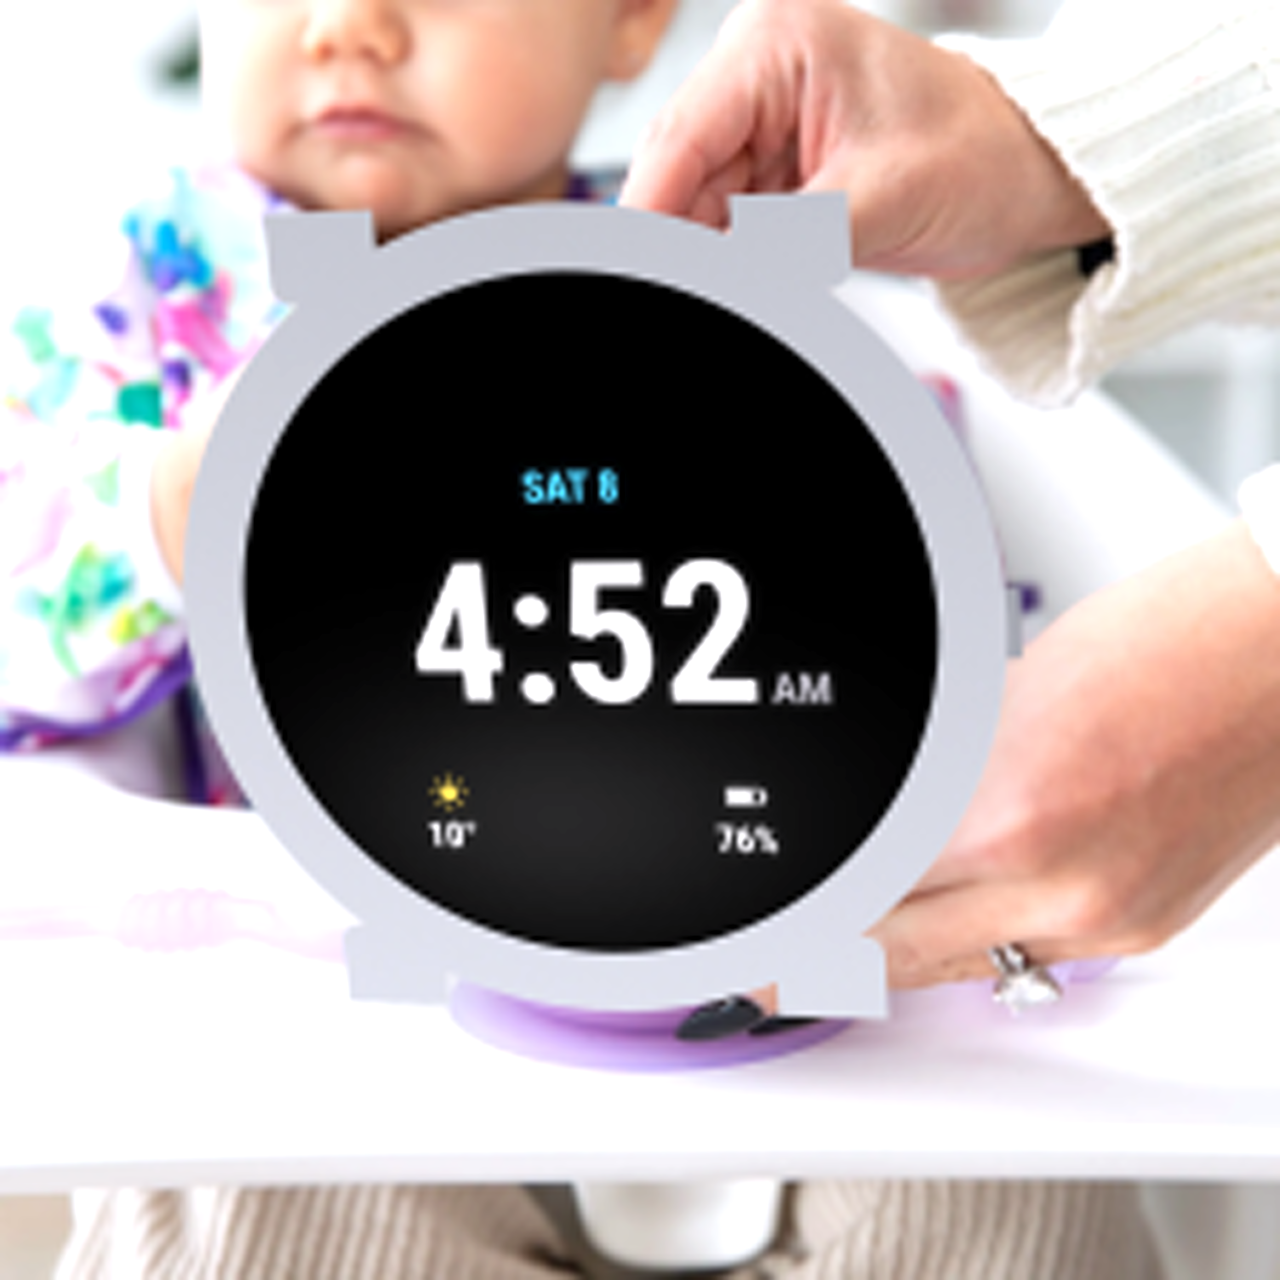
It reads 4h52
